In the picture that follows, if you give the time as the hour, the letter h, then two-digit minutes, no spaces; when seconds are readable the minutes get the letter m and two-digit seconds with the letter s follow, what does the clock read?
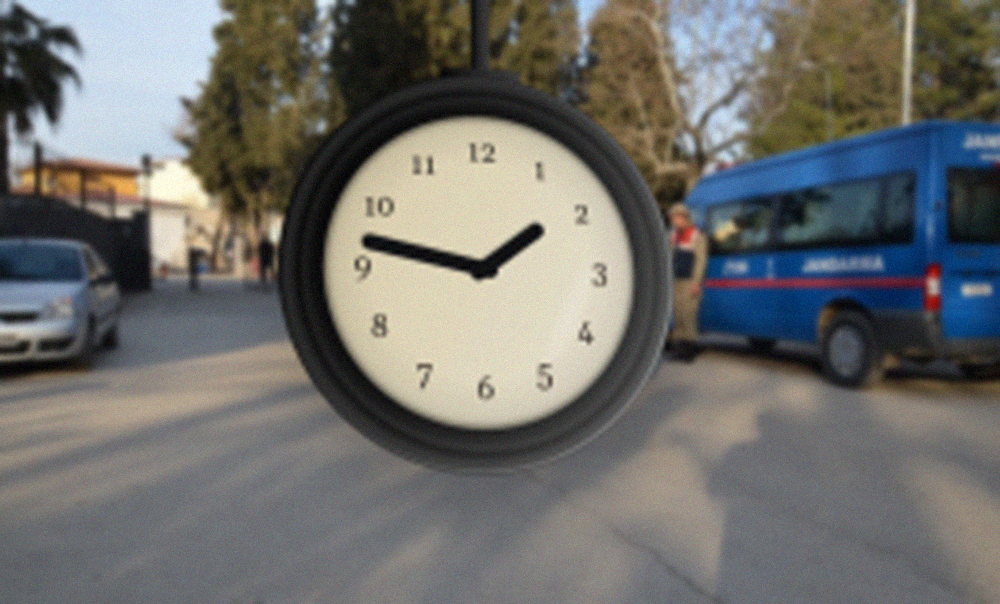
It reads 1h47
